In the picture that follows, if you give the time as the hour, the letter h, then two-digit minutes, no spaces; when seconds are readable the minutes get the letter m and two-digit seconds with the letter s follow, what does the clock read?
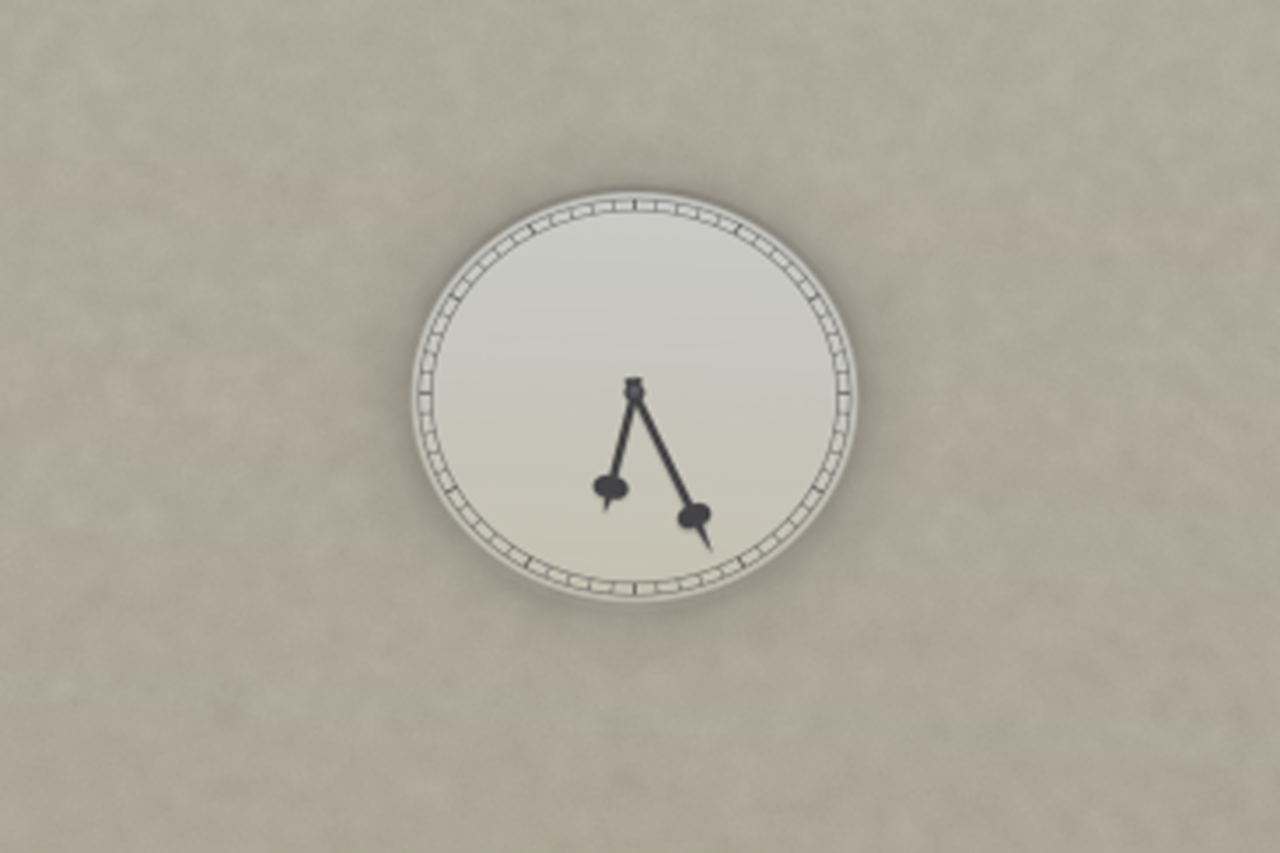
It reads 6h26
